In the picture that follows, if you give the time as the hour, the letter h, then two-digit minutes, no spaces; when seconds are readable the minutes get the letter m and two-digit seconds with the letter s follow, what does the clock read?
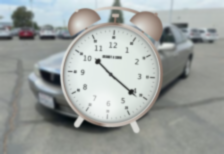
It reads 10h21
